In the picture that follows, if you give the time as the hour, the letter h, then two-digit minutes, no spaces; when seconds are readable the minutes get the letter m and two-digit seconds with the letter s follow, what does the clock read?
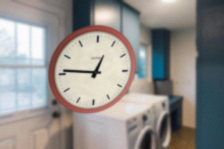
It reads 12h46
